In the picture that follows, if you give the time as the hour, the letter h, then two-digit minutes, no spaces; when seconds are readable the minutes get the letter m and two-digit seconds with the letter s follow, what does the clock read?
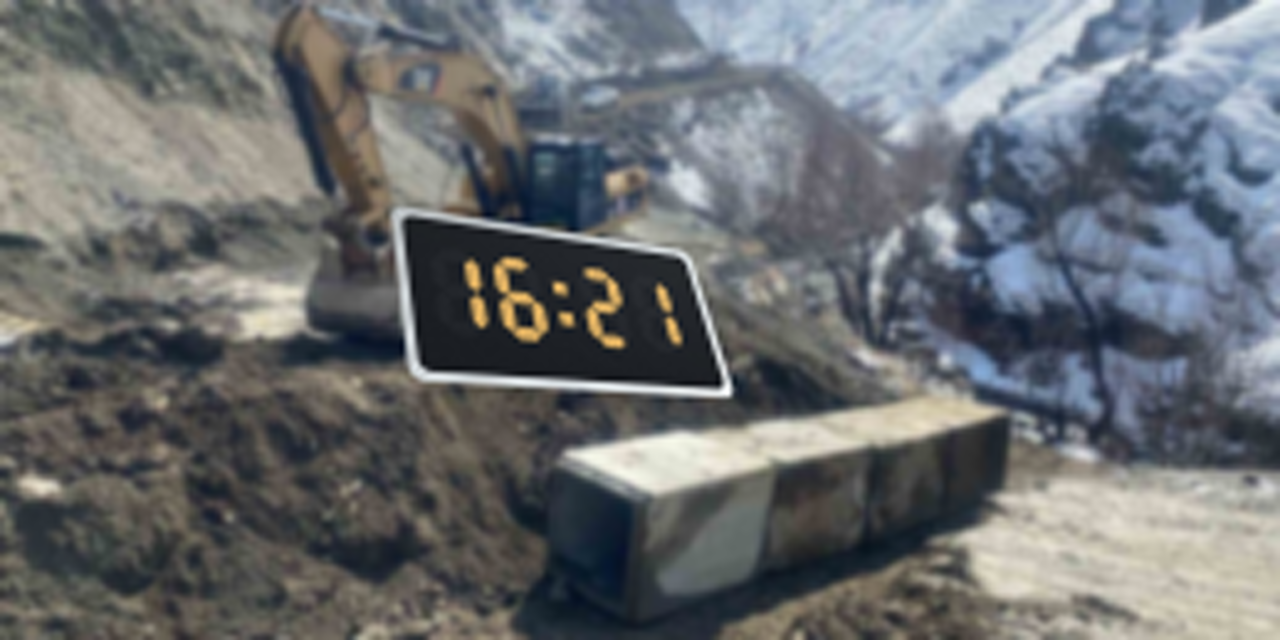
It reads 16h21
